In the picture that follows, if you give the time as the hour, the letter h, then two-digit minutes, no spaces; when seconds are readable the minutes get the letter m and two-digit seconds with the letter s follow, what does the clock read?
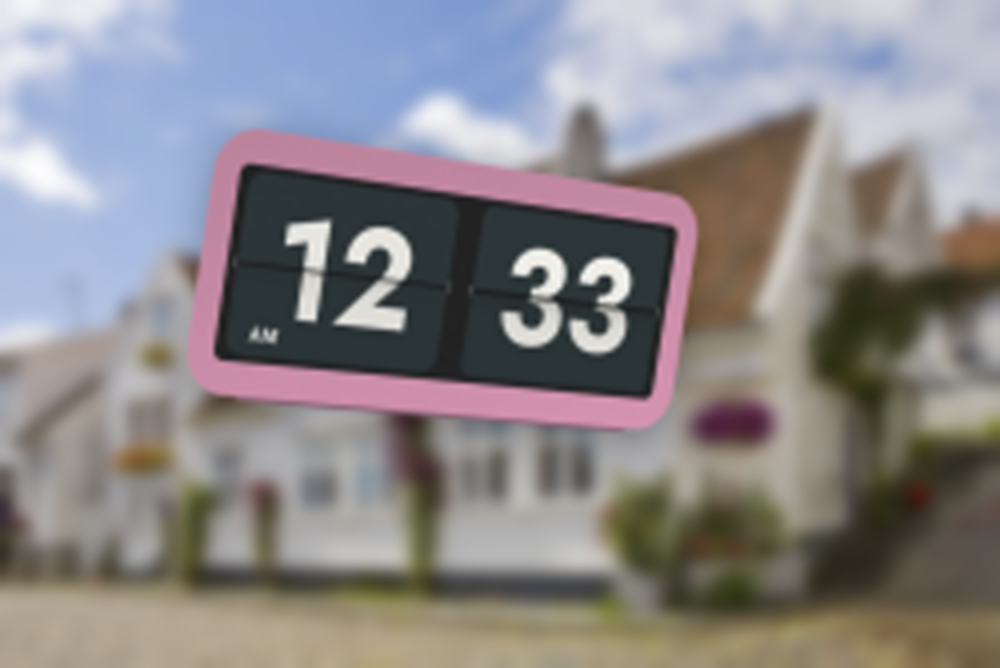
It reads 12h33
